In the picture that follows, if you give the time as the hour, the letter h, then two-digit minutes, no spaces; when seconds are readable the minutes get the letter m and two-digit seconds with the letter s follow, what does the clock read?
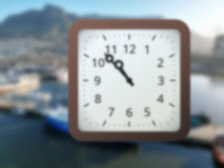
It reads 10h53
